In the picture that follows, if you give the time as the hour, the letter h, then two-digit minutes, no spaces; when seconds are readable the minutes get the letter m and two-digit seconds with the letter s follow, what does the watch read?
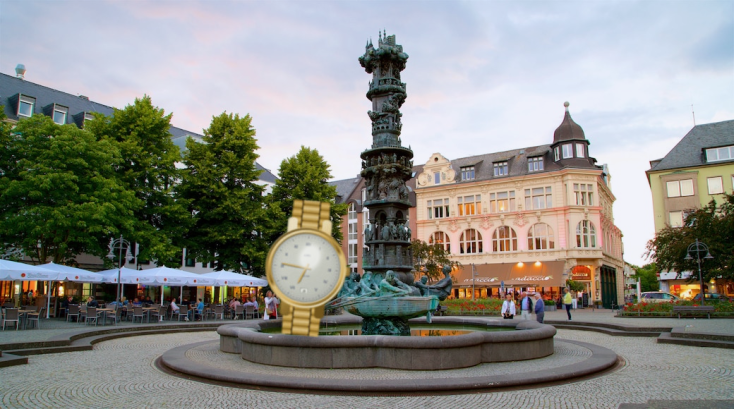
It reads 6h46
